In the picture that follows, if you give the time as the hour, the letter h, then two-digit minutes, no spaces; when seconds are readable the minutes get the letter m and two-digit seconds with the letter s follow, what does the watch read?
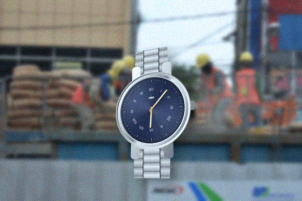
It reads 6h07
